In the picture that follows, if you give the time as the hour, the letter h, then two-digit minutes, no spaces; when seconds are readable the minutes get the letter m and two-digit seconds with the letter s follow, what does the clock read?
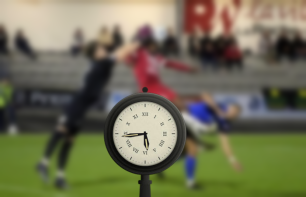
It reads 5h44
